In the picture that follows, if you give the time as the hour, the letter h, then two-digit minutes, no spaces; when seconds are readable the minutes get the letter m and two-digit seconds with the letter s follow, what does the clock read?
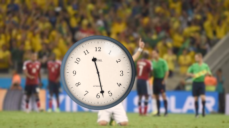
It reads 11h28
